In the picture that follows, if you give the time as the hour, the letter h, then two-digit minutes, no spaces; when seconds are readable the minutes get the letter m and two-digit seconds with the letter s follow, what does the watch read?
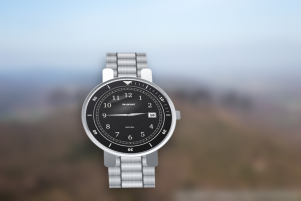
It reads 2h45
